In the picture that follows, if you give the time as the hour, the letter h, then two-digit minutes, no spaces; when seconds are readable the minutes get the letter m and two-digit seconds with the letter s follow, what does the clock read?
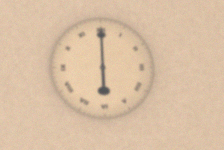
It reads 6h00
